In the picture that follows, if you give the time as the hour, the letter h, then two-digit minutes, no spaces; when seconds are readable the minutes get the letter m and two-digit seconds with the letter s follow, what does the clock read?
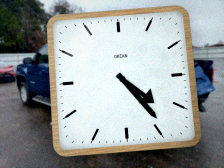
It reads 4h24
